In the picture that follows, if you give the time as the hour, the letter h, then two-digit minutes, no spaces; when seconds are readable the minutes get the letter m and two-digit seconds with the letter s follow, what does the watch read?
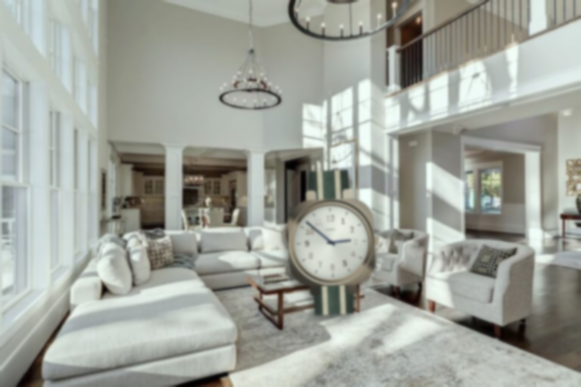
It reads 2h52
